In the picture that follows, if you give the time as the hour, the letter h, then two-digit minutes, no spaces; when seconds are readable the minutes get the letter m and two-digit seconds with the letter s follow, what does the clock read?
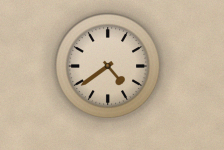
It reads 4h39
